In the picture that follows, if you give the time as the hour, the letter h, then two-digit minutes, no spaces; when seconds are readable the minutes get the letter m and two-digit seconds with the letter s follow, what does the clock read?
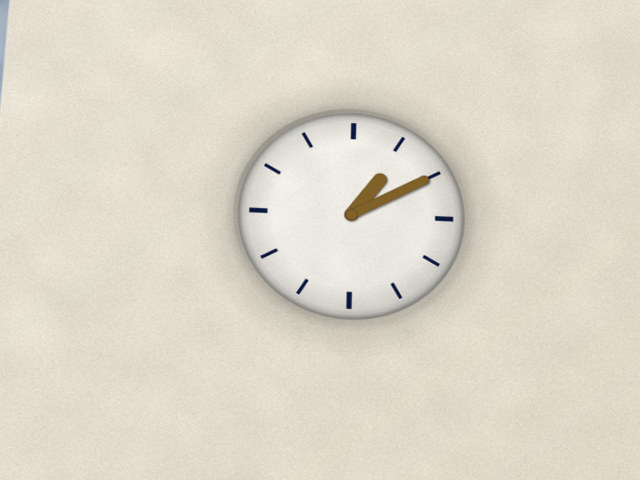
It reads 1h10
